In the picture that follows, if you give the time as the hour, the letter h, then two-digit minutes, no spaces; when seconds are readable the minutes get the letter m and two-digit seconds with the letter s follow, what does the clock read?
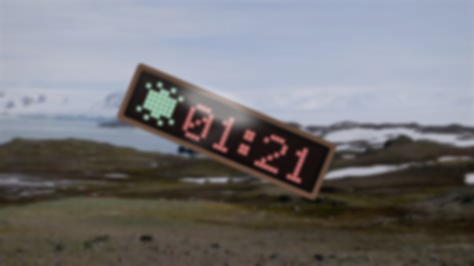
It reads 1h21
